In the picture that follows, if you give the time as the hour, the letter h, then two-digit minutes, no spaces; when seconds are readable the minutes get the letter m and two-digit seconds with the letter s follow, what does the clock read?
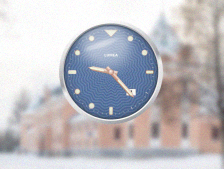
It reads 9h23
